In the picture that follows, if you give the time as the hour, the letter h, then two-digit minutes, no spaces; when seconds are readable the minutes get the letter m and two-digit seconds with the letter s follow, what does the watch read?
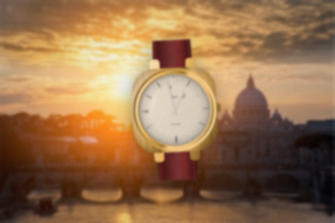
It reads 12h58
